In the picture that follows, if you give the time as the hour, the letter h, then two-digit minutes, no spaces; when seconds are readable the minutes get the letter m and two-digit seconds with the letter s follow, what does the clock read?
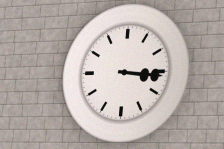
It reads 3h16
